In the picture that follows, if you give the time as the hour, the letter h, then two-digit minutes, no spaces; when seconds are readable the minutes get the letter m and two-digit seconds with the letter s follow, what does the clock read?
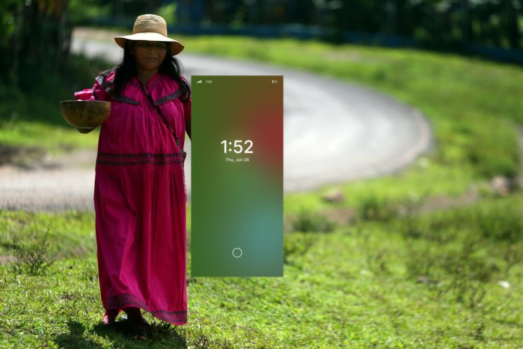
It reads 1h52
